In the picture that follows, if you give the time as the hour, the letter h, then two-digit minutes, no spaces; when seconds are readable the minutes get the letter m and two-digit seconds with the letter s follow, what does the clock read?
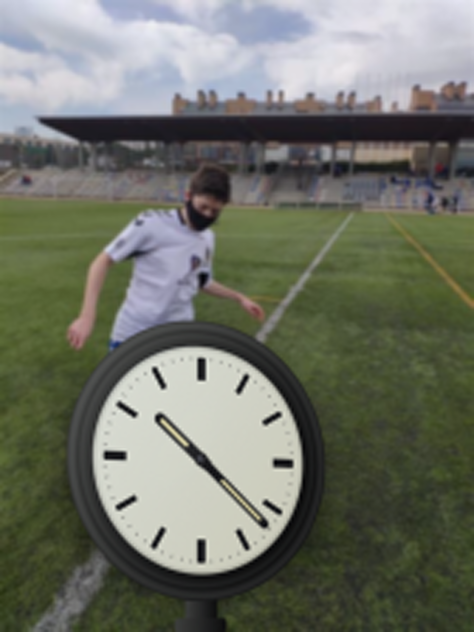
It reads 10h22
